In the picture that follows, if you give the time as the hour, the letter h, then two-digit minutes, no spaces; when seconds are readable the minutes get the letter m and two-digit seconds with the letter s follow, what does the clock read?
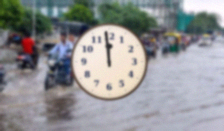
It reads 11h59
